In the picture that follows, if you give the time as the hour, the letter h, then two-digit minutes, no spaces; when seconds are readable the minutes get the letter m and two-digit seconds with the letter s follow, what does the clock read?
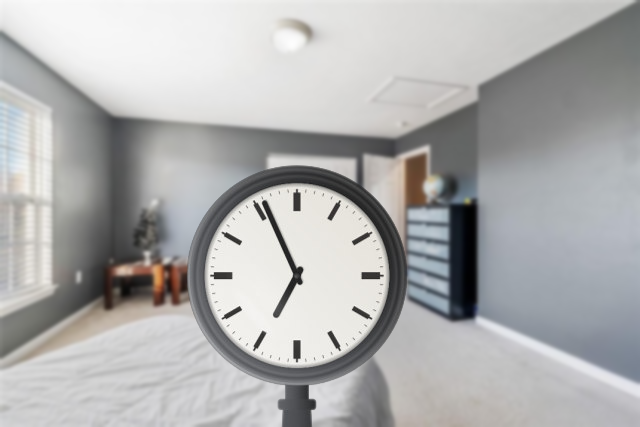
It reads 6h56
